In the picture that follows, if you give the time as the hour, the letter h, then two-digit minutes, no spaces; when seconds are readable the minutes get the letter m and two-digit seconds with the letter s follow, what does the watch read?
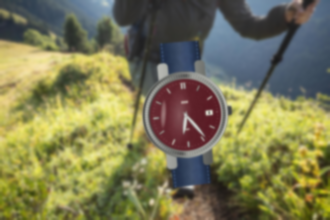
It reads 6h24
